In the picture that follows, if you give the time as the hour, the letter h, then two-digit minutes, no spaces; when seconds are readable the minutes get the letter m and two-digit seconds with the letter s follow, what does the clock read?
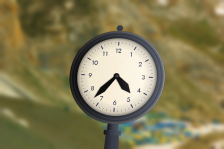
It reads 4h37
